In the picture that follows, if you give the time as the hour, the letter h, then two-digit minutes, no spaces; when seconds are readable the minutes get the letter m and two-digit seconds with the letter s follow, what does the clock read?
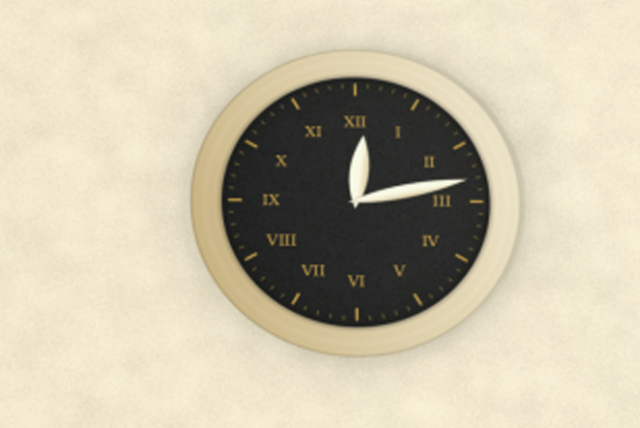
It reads 12h13
